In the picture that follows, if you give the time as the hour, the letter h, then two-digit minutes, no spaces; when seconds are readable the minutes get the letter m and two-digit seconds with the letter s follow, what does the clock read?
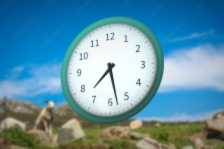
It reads 7h28
